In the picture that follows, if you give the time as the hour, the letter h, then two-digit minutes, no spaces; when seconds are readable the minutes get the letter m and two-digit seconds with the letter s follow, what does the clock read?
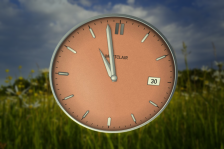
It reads 10h58
